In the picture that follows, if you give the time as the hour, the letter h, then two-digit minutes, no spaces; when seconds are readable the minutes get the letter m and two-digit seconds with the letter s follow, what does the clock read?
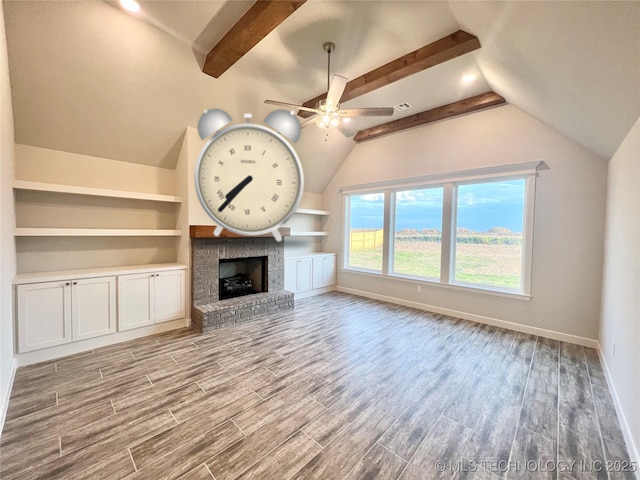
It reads 7h37
